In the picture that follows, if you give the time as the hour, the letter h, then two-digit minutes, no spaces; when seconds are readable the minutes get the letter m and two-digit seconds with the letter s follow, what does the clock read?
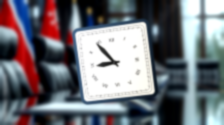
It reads 8h54
